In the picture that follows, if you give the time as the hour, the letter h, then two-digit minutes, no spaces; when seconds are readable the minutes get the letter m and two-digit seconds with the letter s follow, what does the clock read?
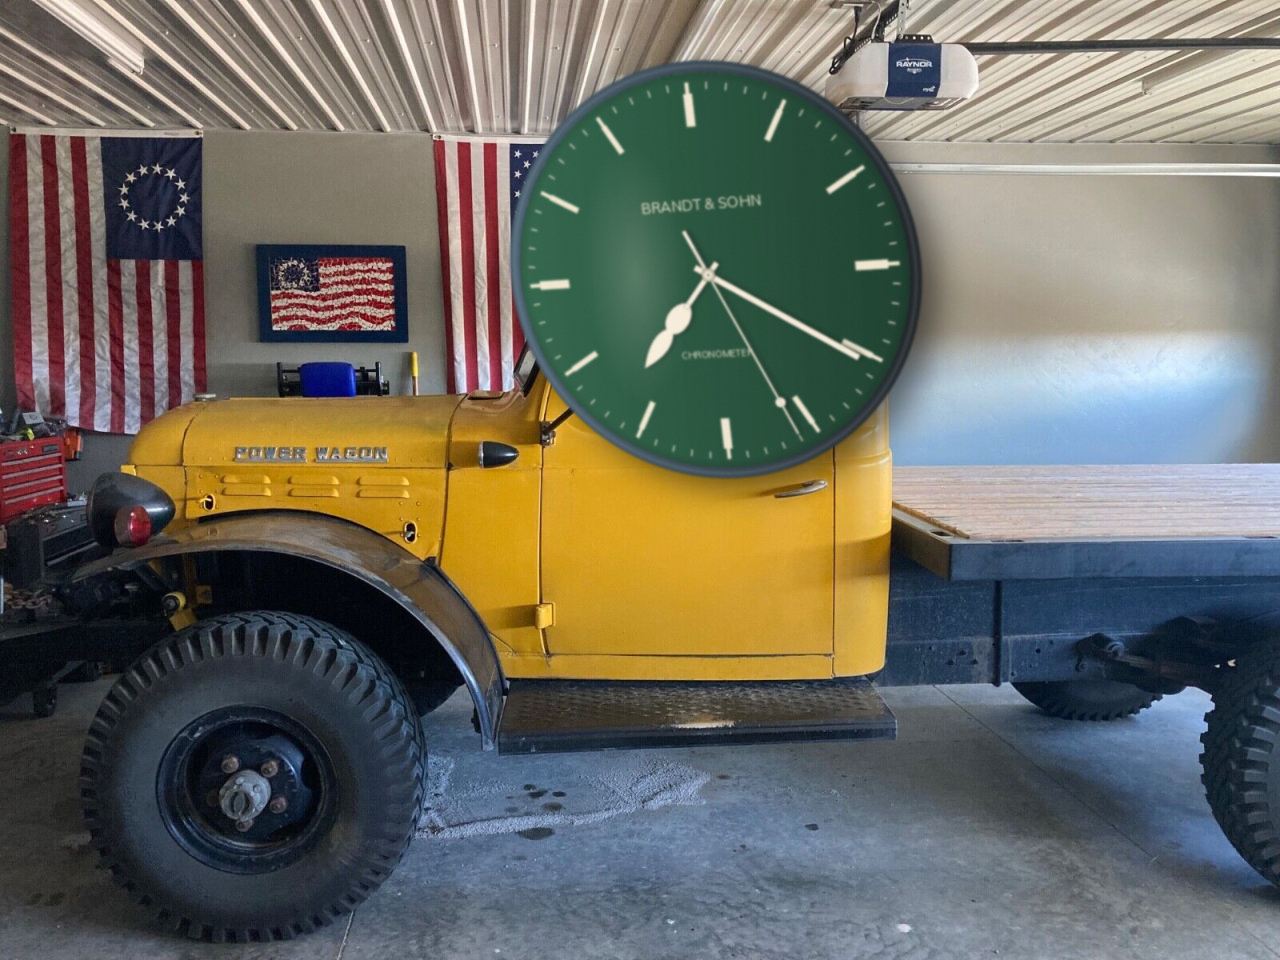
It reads 7h20m26s
